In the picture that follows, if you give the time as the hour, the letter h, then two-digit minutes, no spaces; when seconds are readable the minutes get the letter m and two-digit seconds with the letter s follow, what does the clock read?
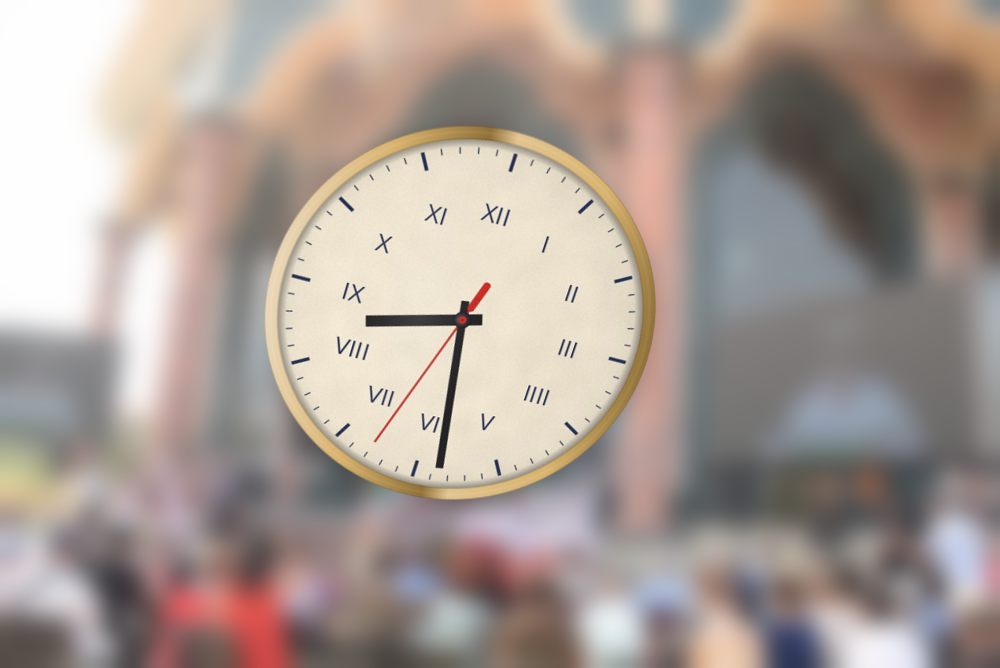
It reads 8h28m33s
